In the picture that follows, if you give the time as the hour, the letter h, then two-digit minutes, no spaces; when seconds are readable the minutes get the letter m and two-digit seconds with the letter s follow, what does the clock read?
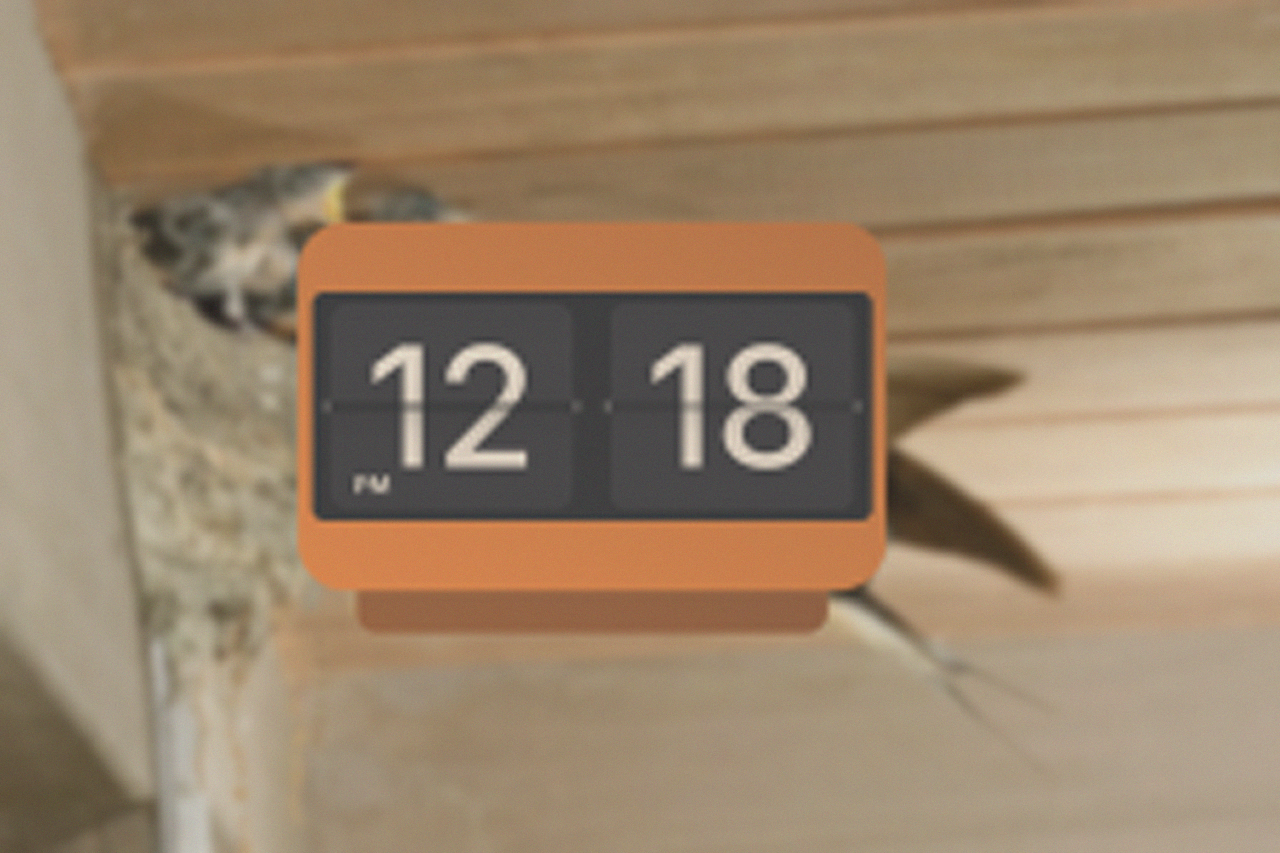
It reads 12h18
